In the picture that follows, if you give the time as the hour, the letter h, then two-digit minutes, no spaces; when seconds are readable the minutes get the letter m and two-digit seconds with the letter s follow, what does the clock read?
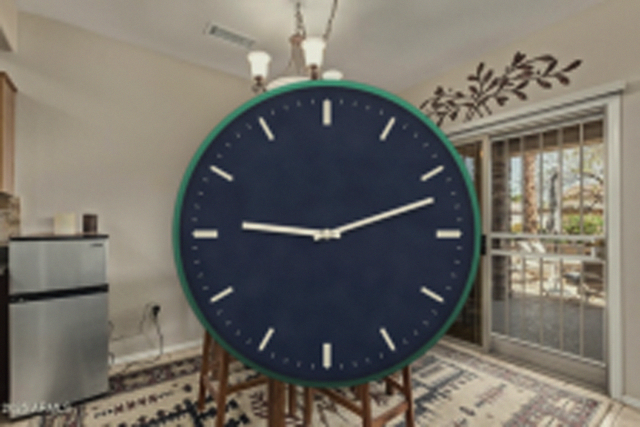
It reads 9h12
